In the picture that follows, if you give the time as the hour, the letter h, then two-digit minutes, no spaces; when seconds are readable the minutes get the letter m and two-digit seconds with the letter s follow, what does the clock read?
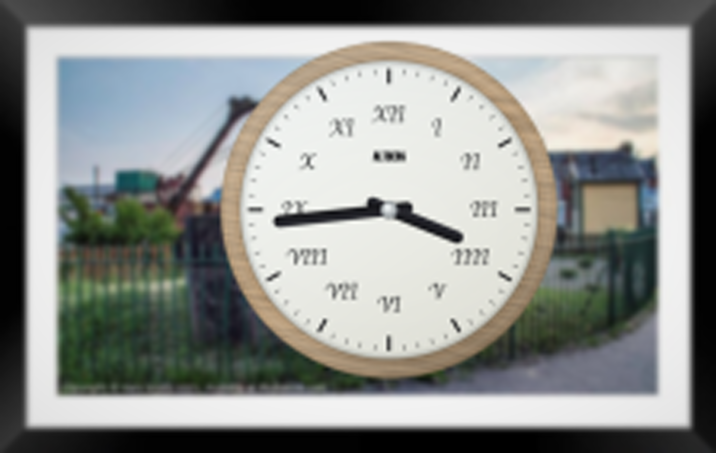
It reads 3h44
